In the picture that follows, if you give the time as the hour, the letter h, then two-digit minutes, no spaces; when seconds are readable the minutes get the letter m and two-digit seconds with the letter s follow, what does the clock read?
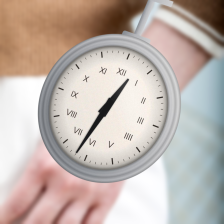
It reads 12h32
